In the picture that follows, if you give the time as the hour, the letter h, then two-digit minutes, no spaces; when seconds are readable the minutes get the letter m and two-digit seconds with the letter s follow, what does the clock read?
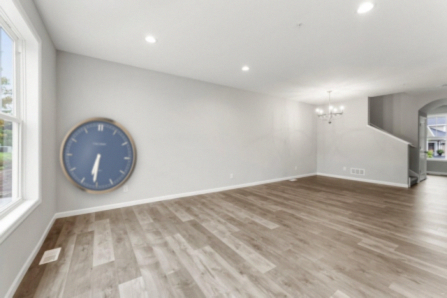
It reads 6h31
